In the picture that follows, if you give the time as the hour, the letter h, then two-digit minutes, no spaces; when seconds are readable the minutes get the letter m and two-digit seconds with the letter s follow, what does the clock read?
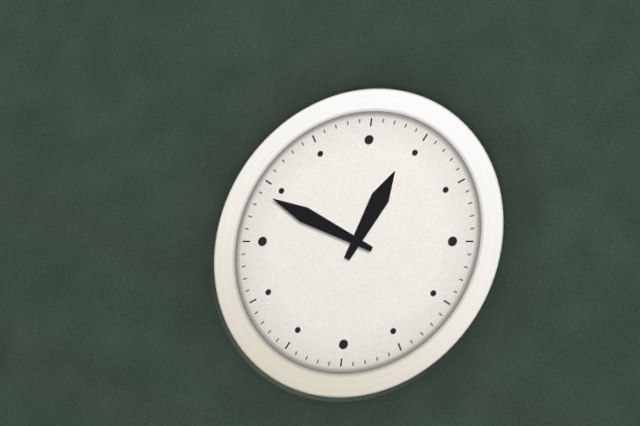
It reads 12h49
